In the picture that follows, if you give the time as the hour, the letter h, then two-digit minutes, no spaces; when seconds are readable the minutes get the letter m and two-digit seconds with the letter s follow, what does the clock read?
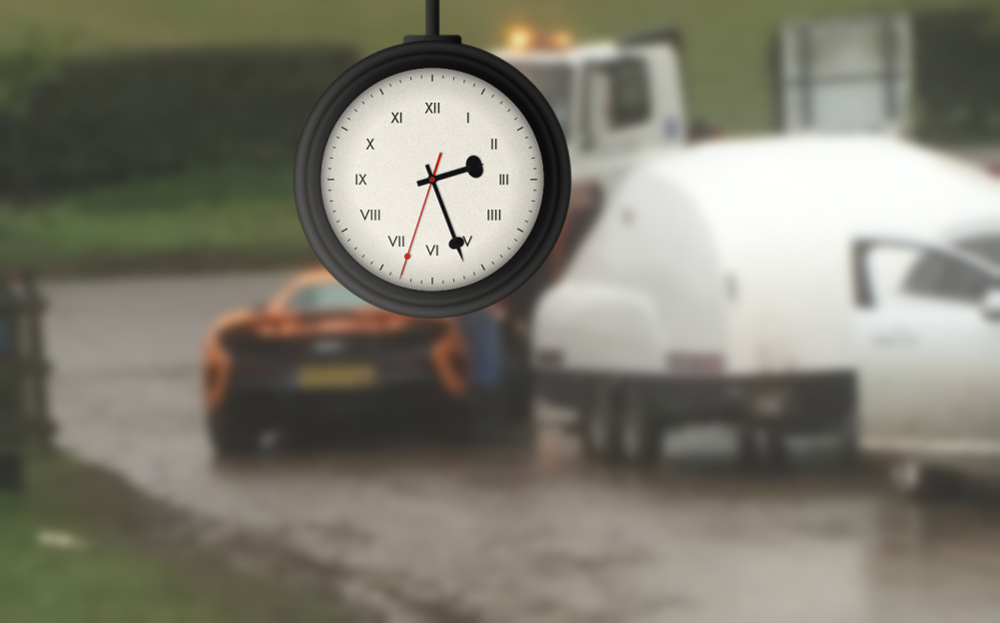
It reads 2h26m33s
